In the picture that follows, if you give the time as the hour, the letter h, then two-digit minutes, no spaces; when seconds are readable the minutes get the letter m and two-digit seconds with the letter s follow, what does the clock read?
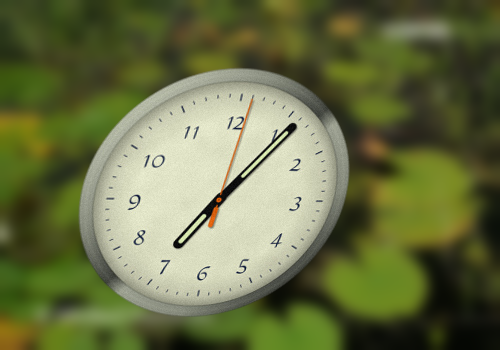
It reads 7h06m01s
